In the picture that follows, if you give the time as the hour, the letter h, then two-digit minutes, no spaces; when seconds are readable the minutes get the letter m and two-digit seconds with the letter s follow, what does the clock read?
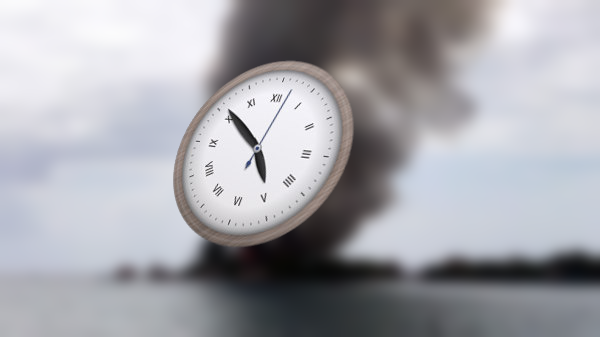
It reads 4h51m02s
